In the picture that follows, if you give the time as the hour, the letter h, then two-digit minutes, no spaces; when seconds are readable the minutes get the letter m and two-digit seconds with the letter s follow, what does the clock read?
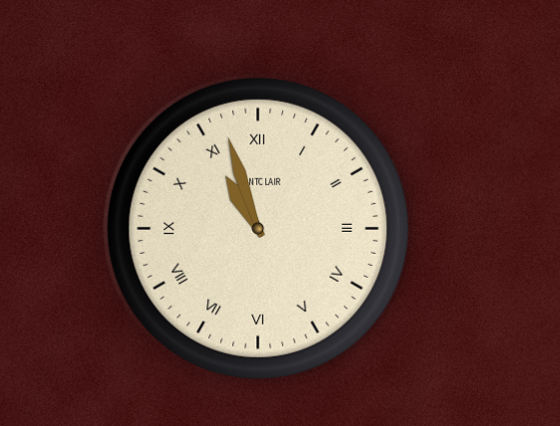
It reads 10h57
